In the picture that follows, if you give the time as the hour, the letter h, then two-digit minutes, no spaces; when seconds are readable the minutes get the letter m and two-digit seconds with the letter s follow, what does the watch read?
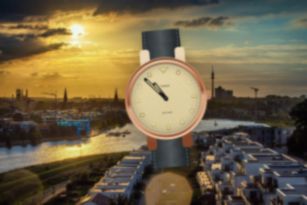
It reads 10h53
